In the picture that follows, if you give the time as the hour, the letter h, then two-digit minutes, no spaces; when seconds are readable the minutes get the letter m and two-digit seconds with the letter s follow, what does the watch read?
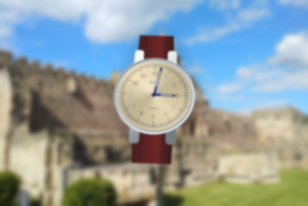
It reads 3h02
